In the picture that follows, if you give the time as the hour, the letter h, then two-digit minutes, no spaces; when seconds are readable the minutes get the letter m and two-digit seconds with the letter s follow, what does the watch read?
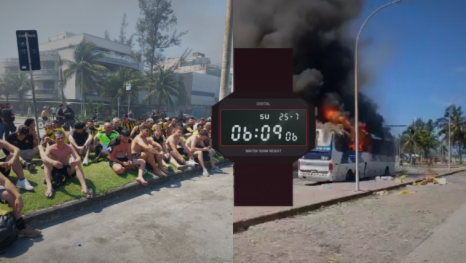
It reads 6h09m06s
